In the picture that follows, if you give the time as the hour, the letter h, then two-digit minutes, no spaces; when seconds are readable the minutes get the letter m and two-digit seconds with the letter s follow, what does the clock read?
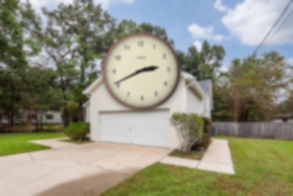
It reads 2h41
